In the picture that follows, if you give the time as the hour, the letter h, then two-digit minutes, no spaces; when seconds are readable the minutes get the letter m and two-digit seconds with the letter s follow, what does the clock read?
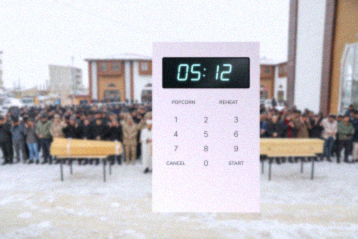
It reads 5h12
